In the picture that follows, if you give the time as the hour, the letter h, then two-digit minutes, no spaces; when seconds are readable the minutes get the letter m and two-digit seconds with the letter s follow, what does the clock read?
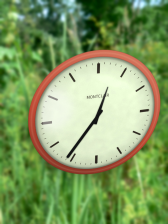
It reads 12h36
